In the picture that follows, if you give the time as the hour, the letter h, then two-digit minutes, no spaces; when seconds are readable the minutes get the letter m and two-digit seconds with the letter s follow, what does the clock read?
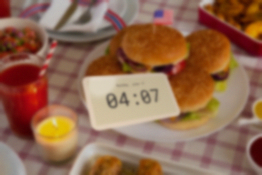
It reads 4h07
